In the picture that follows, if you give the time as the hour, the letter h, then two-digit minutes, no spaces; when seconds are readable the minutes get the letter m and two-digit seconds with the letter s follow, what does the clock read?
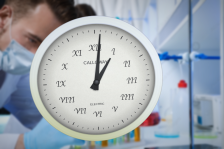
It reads 1h01
